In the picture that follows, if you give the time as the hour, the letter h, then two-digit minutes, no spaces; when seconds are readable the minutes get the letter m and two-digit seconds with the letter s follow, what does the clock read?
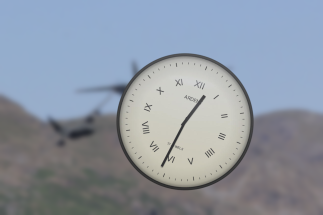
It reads 12h31
